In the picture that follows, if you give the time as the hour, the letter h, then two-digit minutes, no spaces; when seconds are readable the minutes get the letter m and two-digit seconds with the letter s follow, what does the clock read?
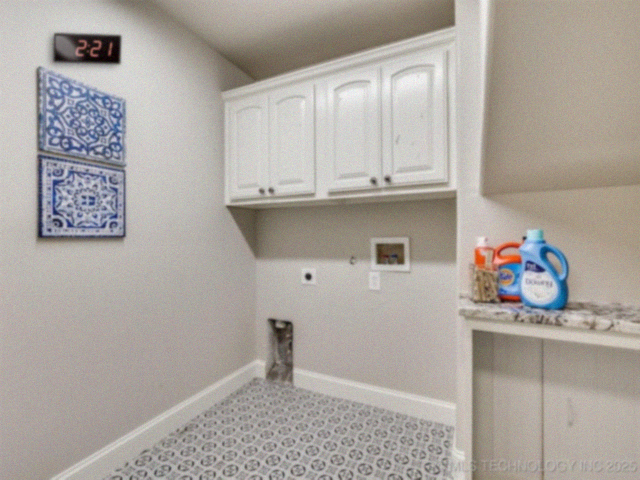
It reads 2h21
